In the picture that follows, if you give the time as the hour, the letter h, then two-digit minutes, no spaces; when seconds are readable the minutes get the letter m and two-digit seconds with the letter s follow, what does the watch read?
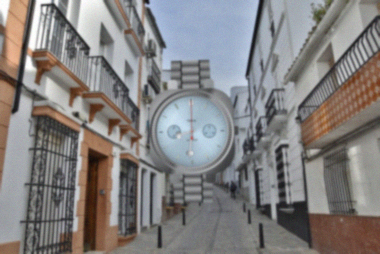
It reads 8h31
